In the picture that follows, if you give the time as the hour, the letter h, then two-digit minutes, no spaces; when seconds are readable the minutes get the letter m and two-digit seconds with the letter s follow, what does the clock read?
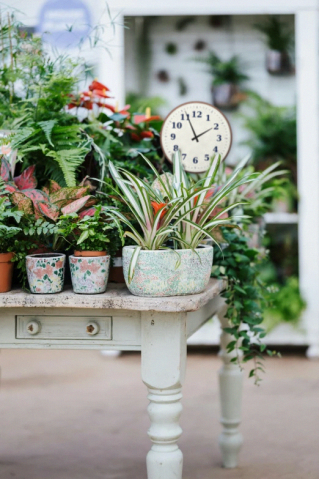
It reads 1h56
